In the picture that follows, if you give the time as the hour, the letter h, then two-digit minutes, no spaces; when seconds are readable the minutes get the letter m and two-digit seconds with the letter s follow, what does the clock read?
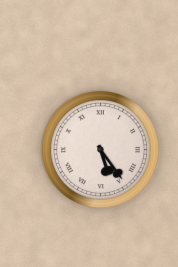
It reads 5h24
